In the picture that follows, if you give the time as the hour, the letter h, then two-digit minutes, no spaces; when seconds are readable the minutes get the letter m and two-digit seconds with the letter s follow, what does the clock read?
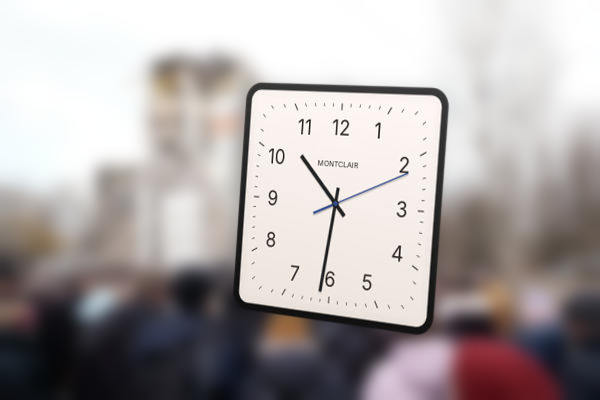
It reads 10h31m11s
